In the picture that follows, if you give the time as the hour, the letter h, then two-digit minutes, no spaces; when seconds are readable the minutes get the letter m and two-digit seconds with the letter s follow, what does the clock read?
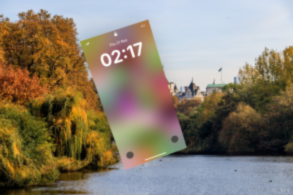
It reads 2h17
